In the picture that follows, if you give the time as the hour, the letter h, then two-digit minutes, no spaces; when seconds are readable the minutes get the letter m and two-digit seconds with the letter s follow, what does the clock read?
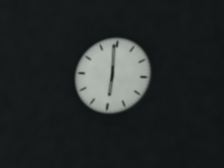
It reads 5h59
